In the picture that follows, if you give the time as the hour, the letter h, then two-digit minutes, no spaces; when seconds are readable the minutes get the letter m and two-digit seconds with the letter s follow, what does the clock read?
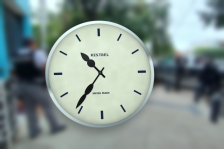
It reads 10h36
